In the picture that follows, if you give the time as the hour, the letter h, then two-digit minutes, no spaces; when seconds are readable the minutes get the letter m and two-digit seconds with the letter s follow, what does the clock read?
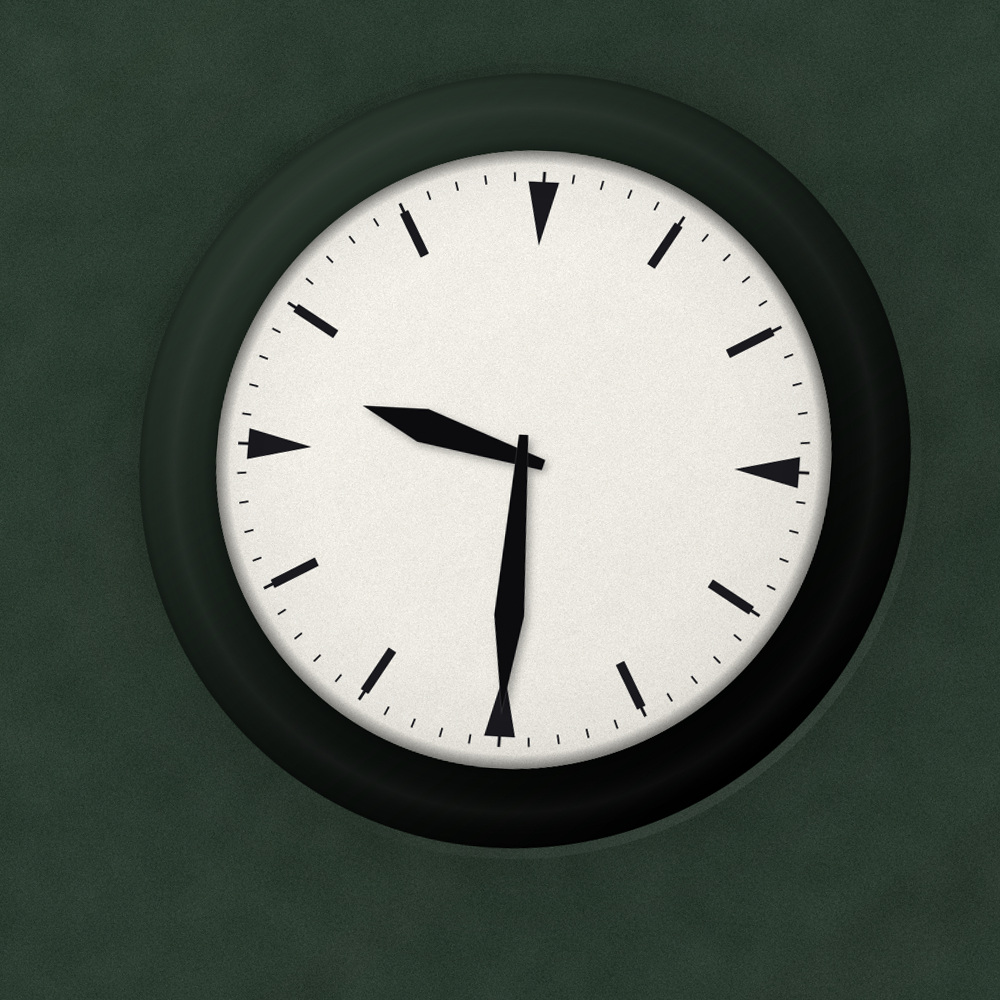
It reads 9h30
